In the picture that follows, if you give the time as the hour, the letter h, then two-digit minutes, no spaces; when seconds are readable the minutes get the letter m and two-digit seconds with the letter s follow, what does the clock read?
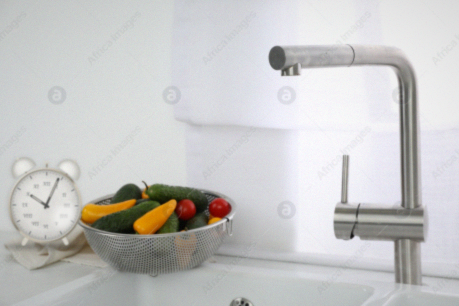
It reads 10h04
